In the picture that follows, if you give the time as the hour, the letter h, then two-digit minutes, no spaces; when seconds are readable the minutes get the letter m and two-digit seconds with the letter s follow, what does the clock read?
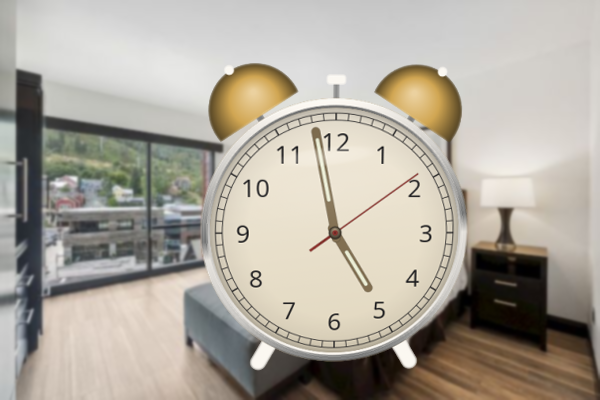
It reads 4h58m09s
